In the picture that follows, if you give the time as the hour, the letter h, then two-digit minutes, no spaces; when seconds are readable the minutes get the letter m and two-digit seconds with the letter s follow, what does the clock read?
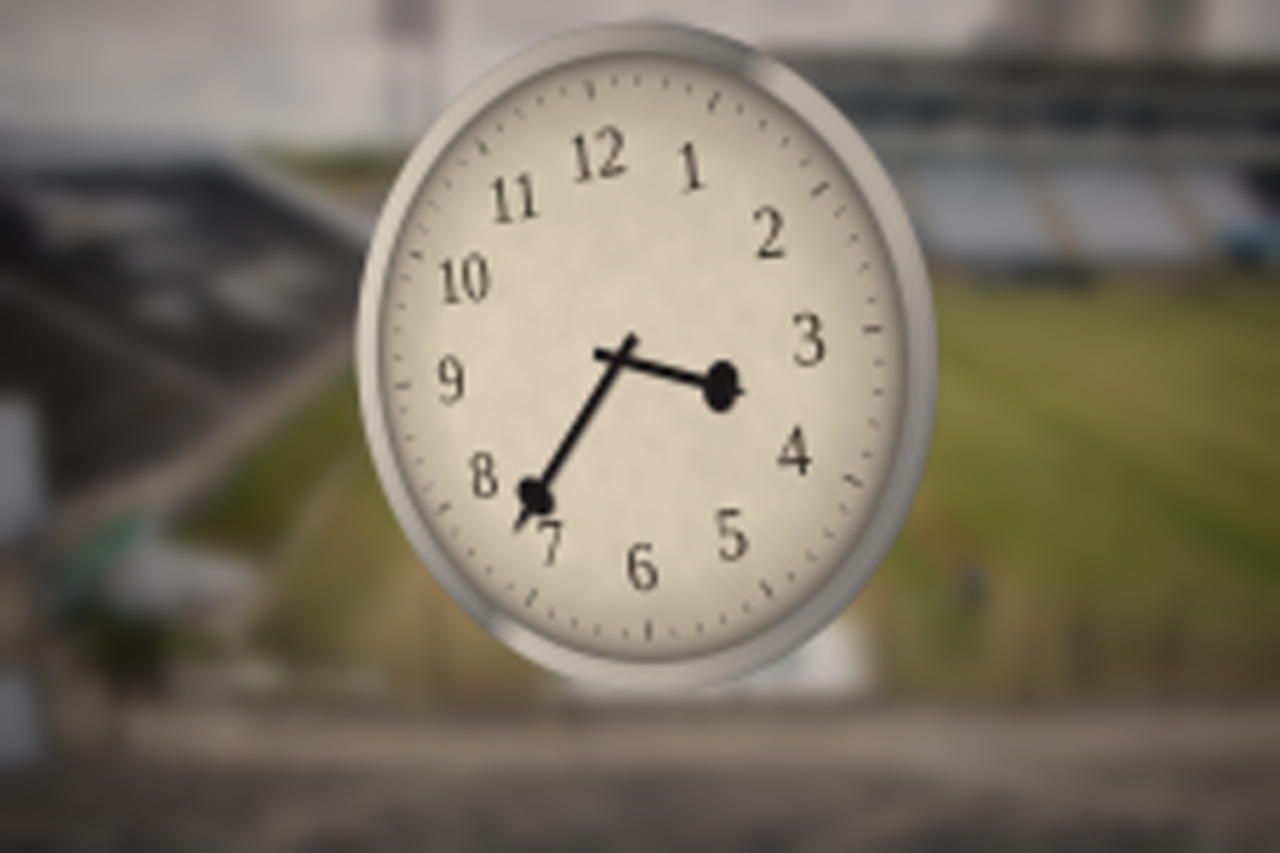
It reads 3h37
